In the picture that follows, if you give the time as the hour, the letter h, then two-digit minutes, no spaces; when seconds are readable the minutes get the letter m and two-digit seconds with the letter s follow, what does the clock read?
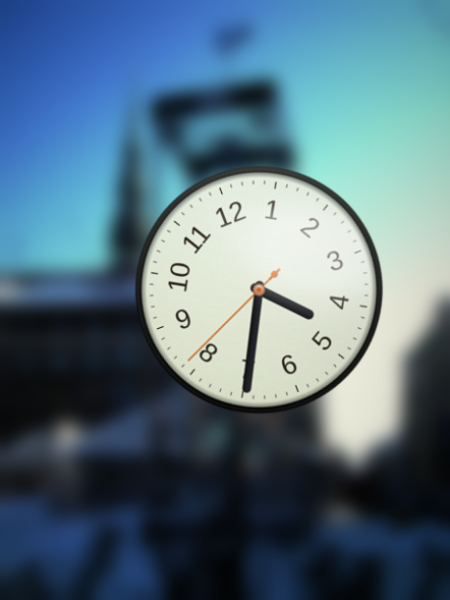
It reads 4h34m41s
